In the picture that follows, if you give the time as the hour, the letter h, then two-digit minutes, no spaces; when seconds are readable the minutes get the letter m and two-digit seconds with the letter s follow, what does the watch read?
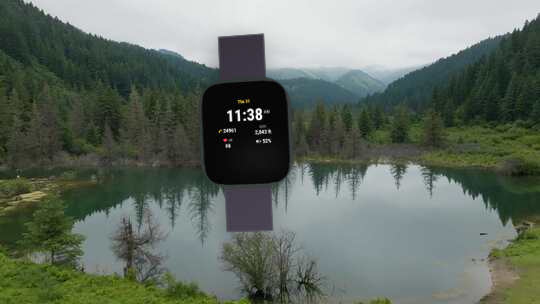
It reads 11h38
